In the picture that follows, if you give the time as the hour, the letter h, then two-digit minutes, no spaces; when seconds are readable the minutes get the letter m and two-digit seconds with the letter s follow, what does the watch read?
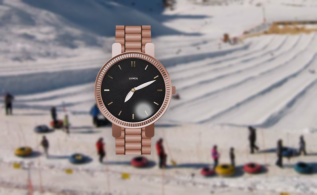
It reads 7h11
